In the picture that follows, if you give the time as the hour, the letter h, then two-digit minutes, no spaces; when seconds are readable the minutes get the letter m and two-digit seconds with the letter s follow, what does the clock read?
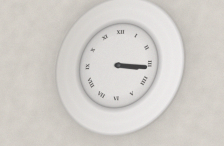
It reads 3h16
